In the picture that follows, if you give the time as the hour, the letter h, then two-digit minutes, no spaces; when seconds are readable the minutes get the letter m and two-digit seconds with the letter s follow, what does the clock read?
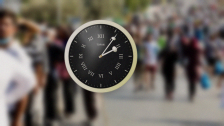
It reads 2h06
